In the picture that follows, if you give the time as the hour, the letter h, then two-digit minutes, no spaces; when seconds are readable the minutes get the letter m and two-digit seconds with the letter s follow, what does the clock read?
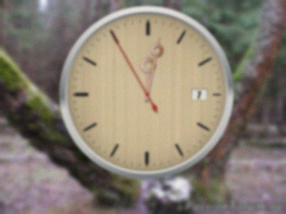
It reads 12h01m55s
